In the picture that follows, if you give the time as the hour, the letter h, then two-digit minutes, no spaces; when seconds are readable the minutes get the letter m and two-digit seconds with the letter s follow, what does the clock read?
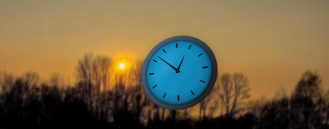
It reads 12h52
